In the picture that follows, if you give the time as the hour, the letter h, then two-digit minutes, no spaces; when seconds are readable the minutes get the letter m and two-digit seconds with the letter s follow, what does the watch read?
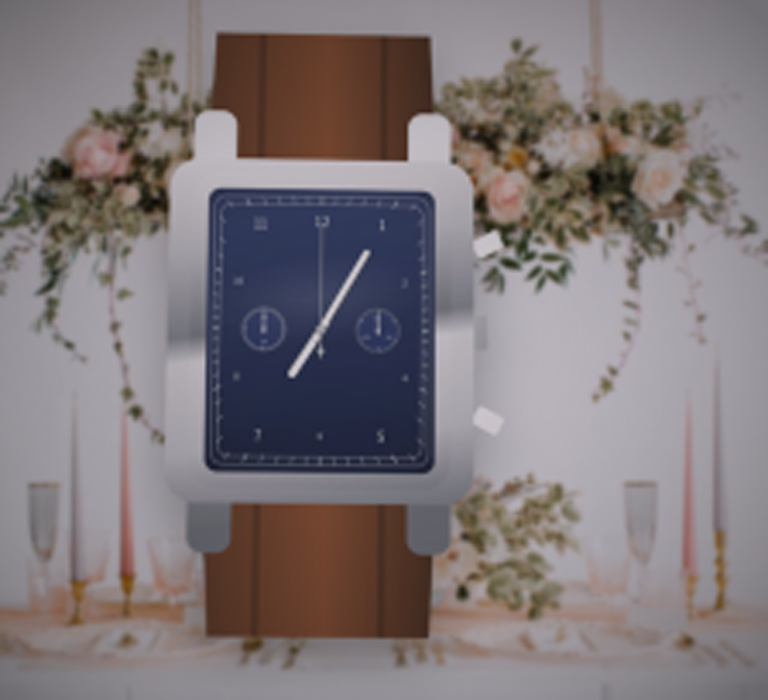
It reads 7h05
